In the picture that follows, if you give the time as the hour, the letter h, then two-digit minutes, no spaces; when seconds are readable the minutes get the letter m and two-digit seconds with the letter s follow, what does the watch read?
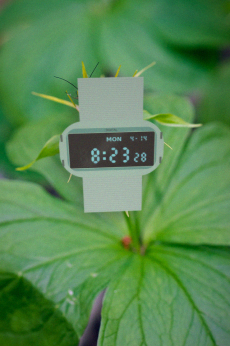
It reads 8h23m28s
